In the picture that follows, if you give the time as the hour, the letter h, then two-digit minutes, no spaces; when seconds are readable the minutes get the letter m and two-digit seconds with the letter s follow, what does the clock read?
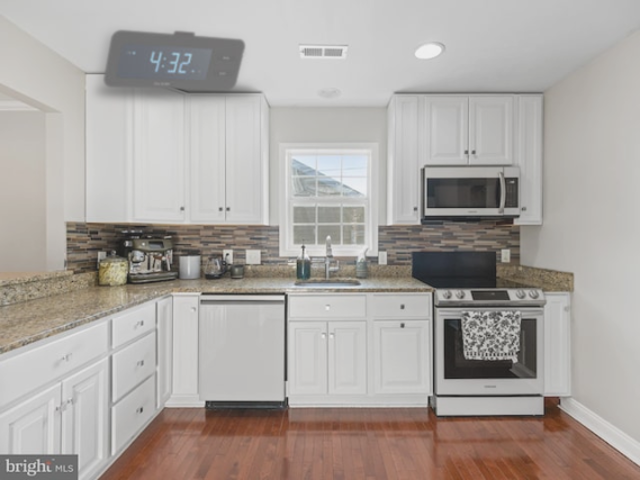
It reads 4h32
